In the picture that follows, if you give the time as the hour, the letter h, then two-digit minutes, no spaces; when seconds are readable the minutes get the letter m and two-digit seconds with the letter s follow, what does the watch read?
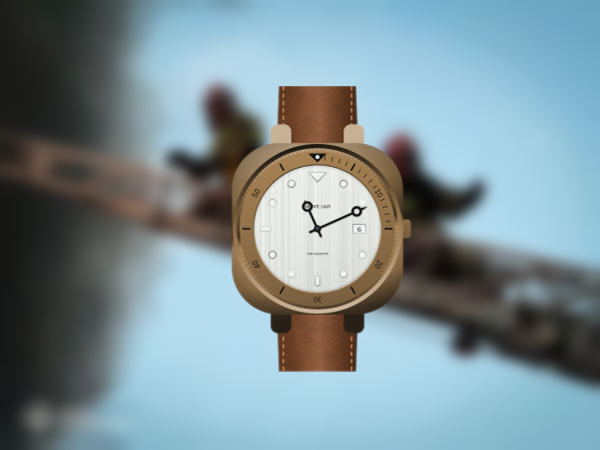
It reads 11h11
